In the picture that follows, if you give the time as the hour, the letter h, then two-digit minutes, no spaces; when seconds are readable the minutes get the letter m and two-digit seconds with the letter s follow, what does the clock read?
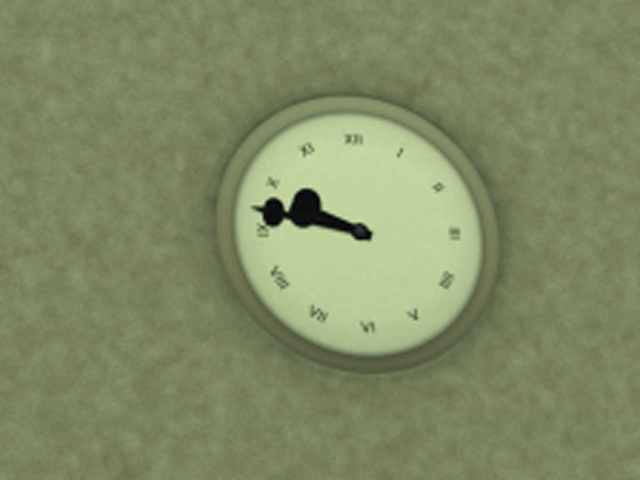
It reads 9h47
